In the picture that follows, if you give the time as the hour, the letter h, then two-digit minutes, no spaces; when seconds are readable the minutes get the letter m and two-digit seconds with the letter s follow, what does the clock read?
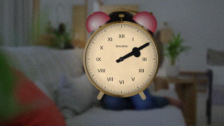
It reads 2h10
